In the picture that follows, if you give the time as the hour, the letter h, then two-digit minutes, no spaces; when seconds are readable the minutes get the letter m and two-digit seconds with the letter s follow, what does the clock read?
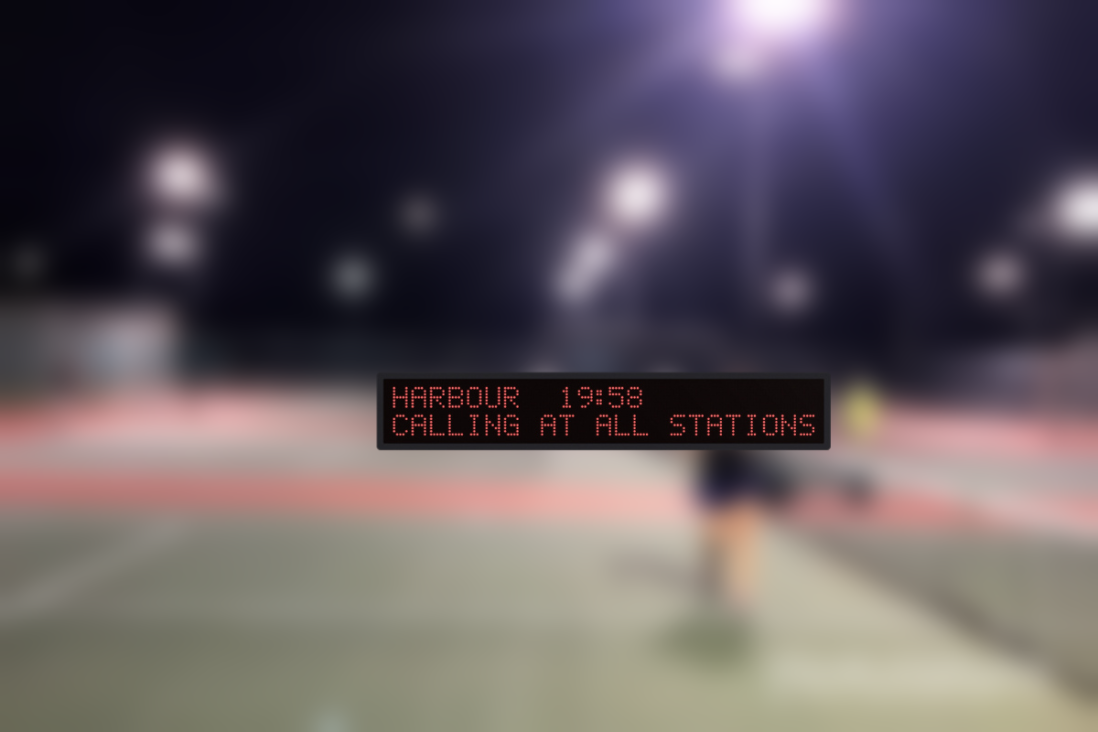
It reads 19h58
